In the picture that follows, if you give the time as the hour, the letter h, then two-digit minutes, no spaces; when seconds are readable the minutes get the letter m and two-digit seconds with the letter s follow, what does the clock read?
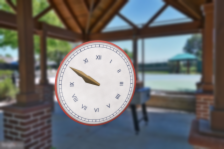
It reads 9h50
